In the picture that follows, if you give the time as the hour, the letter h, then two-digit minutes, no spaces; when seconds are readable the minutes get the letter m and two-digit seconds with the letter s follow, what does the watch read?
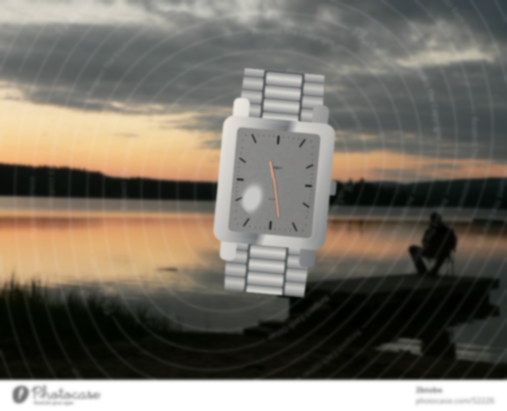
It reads 11h28
